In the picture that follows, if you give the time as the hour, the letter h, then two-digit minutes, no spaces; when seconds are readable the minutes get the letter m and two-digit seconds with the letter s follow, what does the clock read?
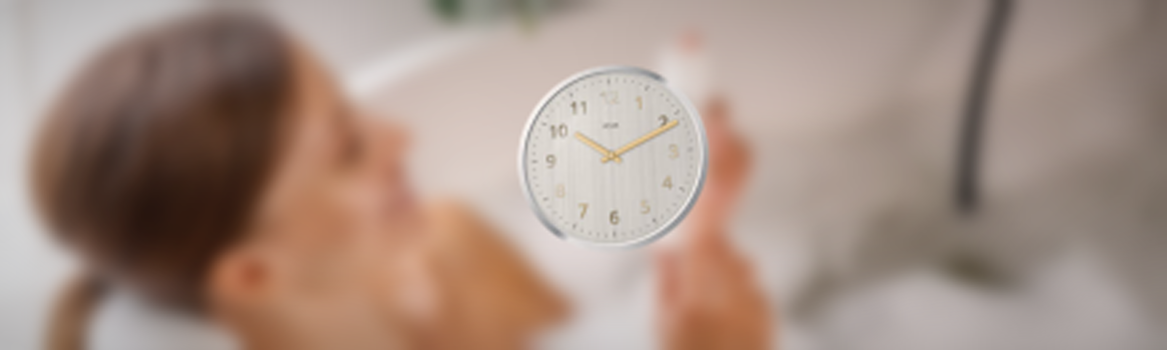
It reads 10h11
